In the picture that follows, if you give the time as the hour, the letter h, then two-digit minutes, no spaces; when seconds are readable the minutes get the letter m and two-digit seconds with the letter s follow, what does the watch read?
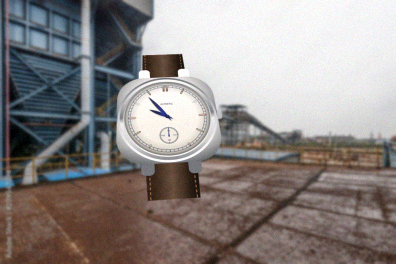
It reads 9h54
